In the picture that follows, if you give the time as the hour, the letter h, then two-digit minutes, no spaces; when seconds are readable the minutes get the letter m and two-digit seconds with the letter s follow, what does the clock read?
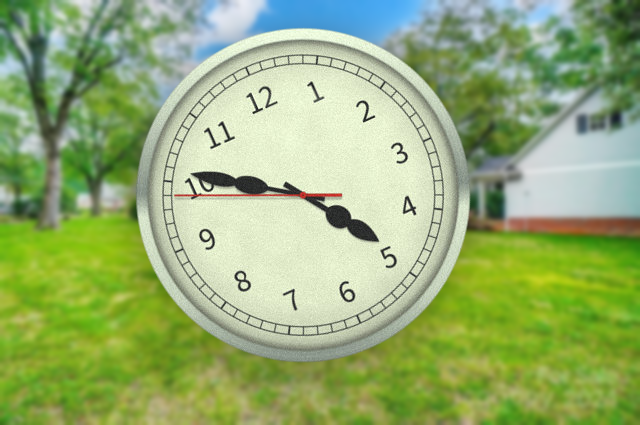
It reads 4h50m49s
